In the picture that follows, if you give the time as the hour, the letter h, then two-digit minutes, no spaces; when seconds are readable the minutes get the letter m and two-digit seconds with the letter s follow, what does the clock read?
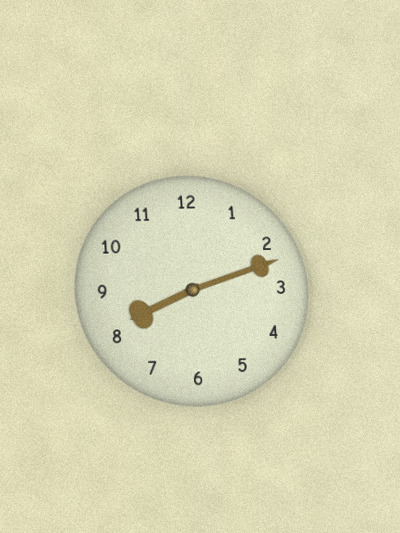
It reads 8h12
